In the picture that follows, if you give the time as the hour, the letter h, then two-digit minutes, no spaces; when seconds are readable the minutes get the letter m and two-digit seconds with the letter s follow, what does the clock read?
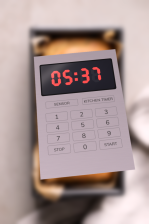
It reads 5h37
